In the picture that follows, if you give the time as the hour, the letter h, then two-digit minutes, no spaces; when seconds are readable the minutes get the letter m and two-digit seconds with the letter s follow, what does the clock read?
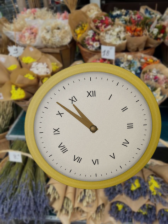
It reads 10h52
